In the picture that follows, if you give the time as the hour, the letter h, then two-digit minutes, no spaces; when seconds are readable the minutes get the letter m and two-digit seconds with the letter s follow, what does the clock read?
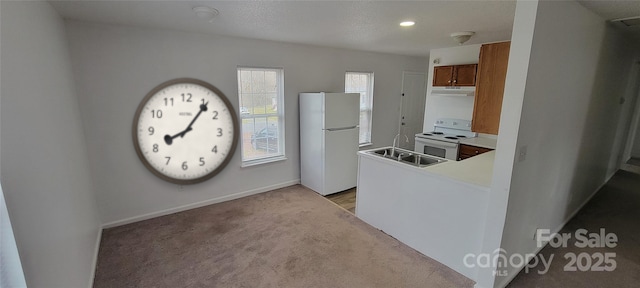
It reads 8h06
